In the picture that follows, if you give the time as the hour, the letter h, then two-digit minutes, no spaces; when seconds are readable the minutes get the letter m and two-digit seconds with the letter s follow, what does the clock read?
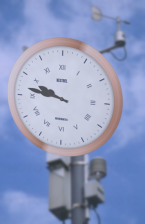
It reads 9h47
